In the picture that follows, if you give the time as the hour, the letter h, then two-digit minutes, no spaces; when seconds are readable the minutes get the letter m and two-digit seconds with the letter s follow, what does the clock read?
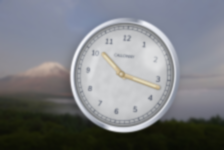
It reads 10h17
